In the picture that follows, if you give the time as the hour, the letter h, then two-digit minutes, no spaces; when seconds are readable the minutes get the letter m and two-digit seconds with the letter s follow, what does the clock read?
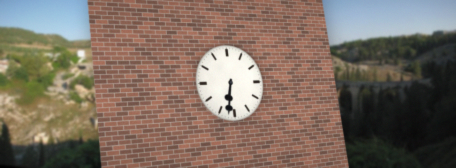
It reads 6h32
